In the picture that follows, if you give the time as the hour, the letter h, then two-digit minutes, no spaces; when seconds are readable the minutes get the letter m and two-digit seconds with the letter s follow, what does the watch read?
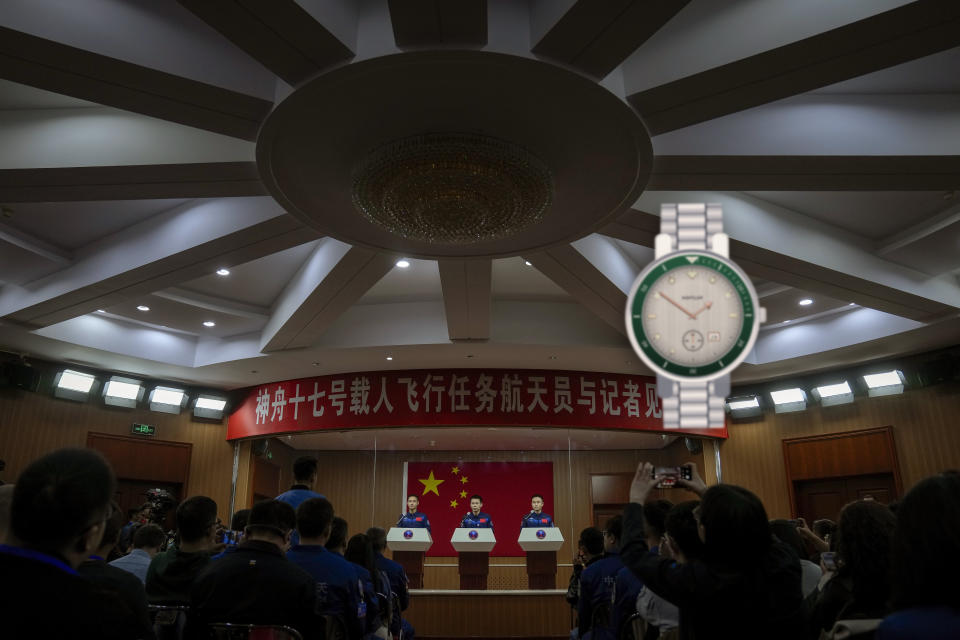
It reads 1h51
